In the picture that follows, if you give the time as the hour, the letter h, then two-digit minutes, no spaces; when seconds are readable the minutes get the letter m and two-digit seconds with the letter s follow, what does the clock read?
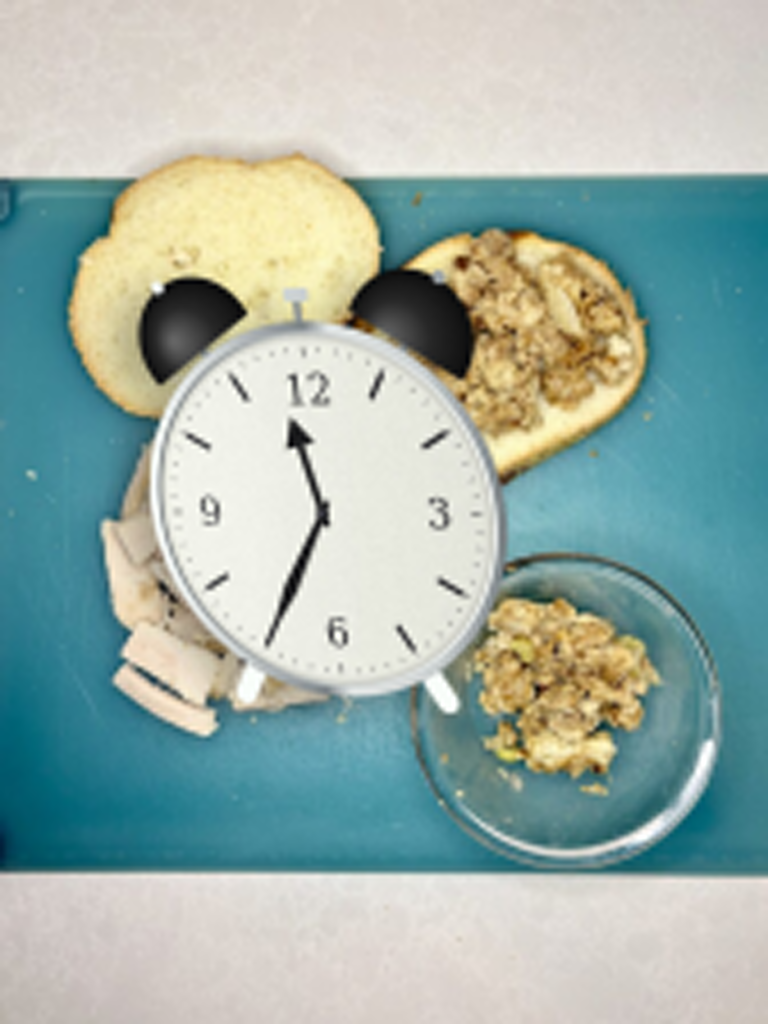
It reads 11h35
